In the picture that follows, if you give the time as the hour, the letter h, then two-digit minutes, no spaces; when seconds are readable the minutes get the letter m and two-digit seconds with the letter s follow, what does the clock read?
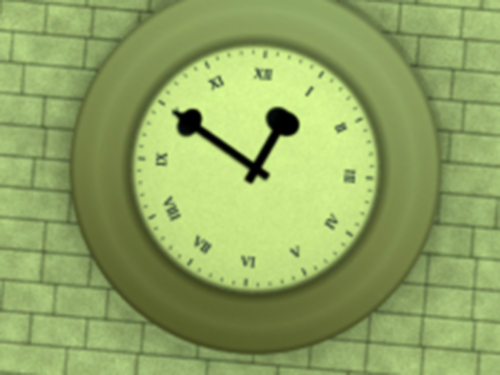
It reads 12h50
